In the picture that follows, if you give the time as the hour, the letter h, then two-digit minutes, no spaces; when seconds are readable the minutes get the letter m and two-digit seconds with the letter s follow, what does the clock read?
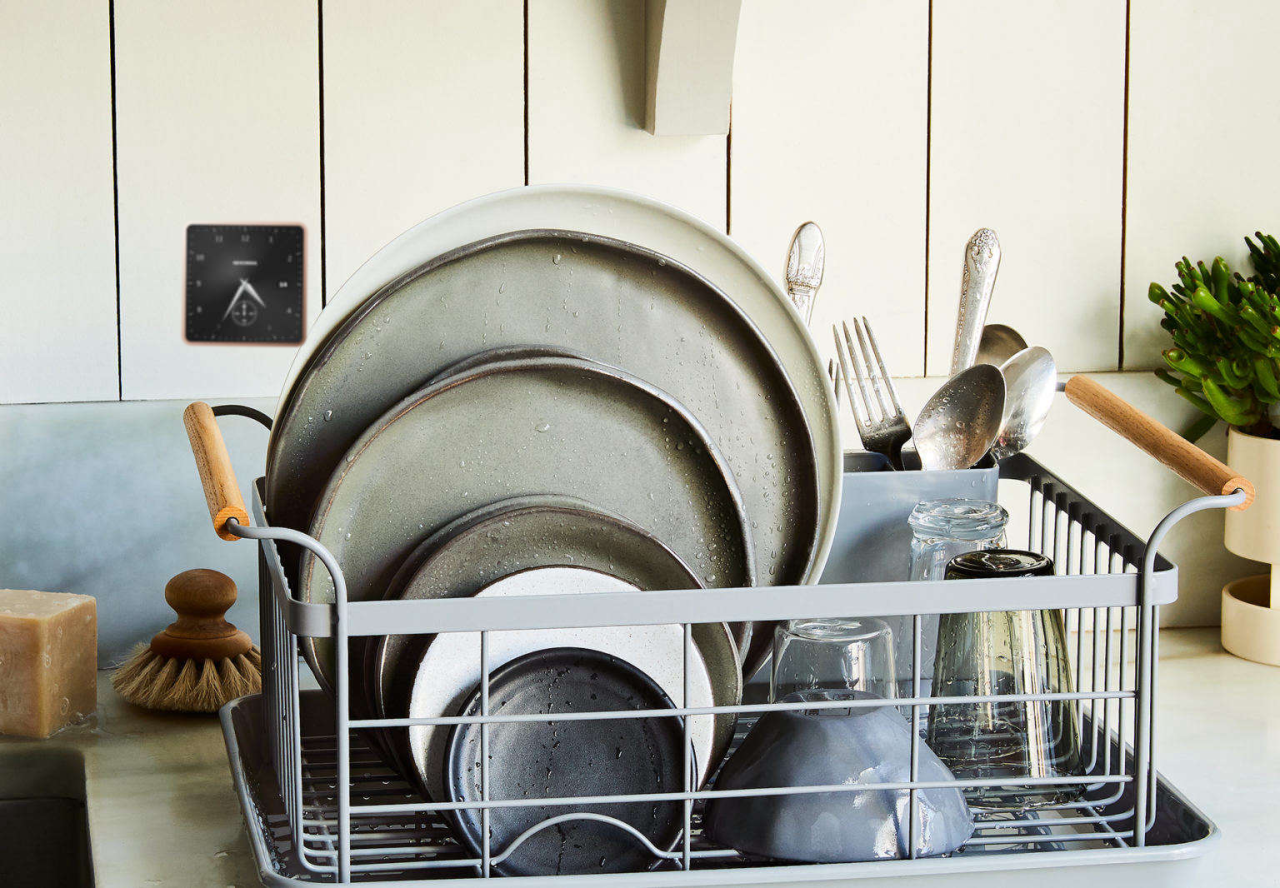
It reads 4h35
